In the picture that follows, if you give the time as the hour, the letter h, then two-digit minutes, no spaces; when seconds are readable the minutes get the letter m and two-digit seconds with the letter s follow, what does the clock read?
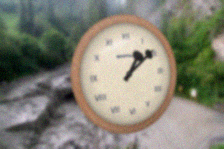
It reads 1h09
